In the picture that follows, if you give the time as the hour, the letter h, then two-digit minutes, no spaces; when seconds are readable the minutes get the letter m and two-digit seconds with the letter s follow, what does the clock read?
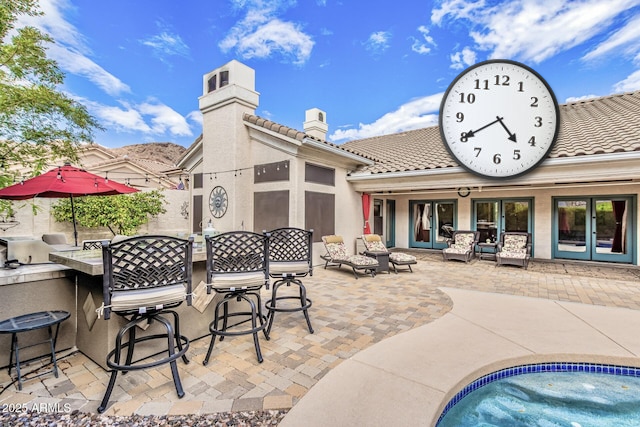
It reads 4h40
